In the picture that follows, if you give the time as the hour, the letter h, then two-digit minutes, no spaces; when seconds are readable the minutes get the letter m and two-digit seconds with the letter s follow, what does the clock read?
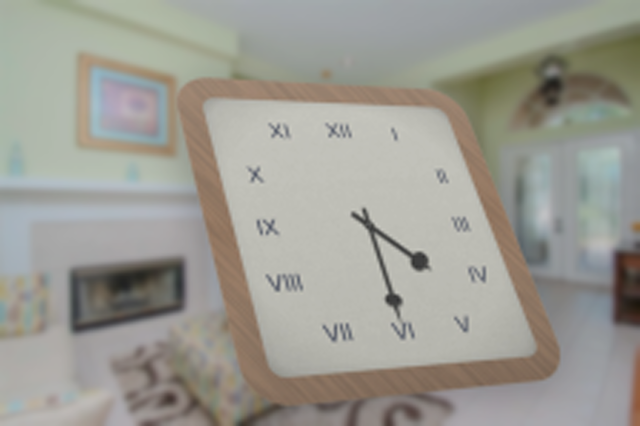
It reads 4h30
